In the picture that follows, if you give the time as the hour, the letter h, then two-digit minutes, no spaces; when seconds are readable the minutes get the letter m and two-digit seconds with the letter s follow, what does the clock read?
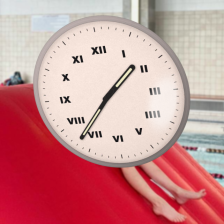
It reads 1h37
